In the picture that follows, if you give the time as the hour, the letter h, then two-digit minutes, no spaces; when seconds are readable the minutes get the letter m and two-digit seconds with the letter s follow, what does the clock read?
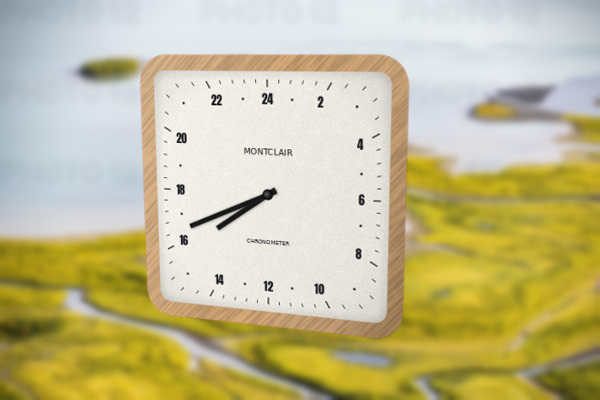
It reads 15h41
